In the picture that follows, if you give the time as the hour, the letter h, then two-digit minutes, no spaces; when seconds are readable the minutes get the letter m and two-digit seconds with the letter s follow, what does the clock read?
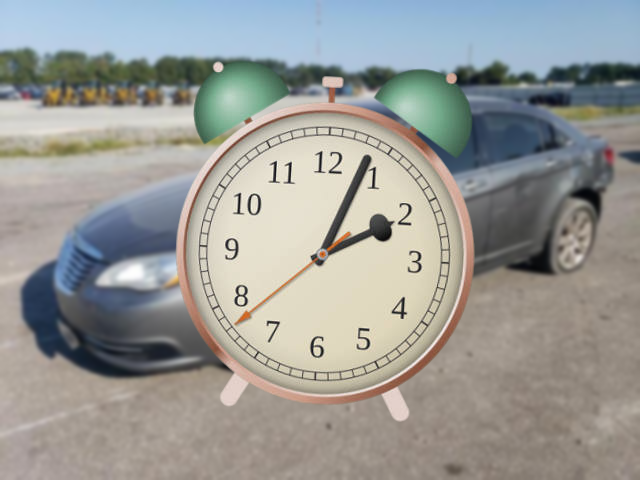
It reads 2h03m38s
